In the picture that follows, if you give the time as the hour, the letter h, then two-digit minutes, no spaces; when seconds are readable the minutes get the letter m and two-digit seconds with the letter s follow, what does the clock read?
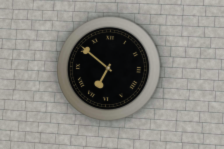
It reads 6h51
